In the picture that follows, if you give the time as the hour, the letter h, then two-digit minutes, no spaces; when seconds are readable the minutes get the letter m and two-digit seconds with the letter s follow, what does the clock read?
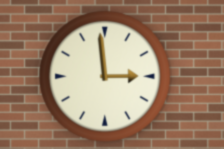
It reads 2h59
